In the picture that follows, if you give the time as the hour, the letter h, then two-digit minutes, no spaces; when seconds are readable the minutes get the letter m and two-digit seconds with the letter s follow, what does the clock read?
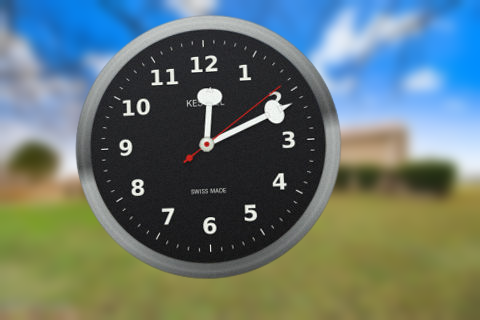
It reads 12h11m09s
